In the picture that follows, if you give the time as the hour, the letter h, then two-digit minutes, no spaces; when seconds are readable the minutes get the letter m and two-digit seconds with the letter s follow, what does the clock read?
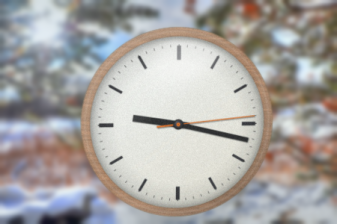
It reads 9h17m14s
